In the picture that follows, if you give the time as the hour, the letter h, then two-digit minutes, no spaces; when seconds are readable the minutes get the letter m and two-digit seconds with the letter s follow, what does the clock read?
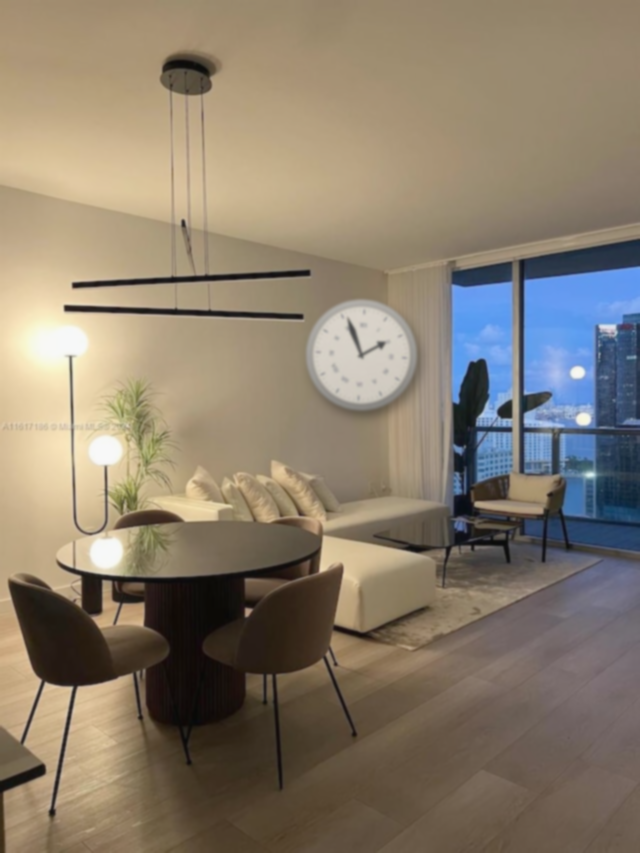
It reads 1h56
